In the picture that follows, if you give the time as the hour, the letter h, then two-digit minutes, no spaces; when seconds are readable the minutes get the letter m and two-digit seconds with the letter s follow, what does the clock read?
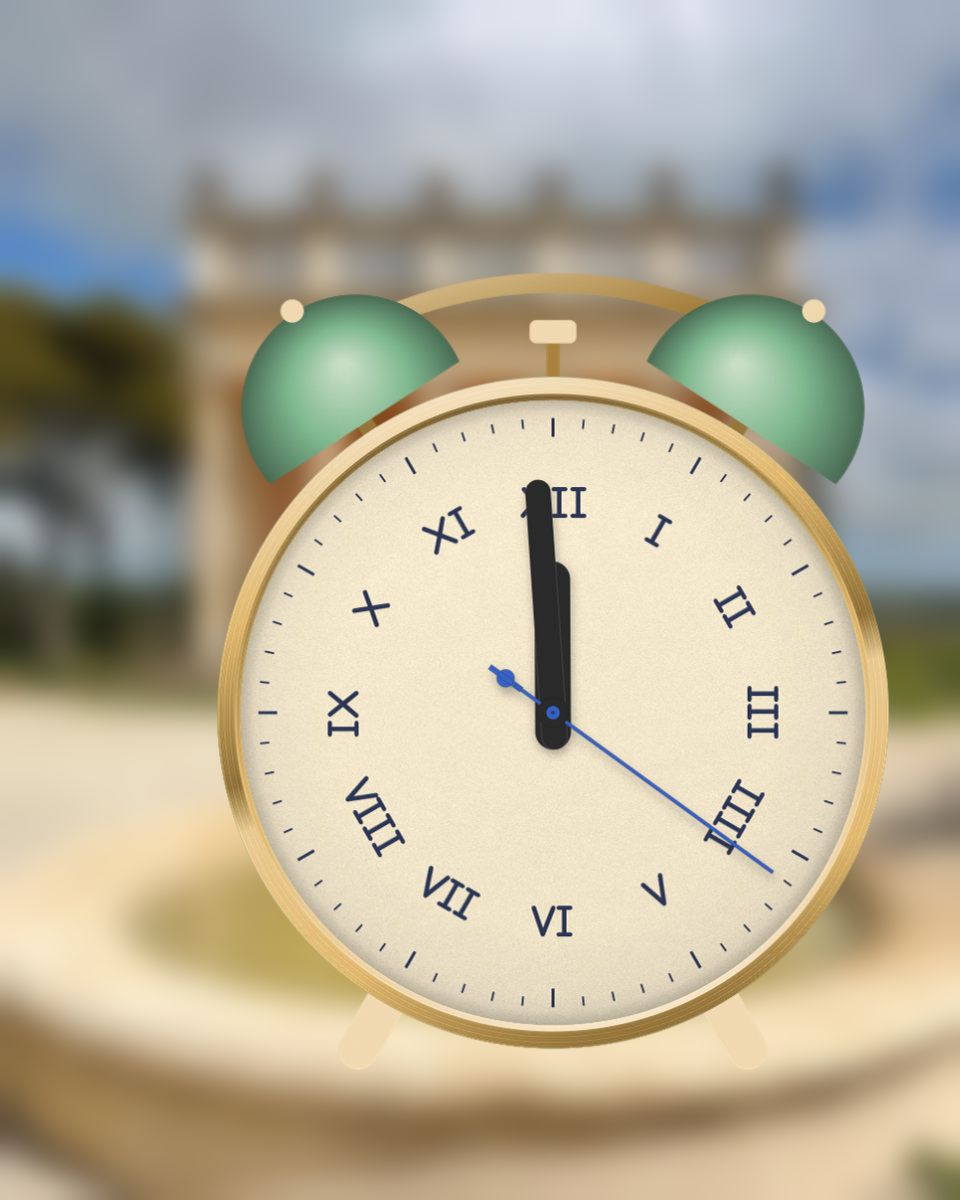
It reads 11h59m21s
